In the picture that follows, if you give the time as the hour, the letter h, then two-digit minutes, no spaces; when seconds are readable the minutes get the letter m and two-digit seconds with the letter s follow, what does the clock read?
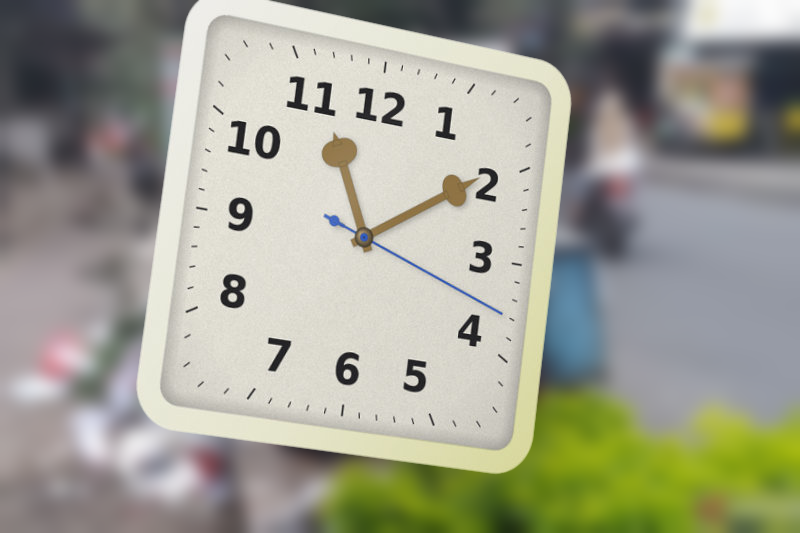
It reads 11h09m18s
